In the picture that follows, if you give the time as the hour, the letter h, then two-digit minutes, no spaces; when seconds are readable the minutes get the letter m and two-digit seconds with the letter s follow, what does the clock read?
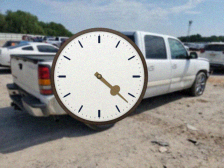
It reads 4h22
